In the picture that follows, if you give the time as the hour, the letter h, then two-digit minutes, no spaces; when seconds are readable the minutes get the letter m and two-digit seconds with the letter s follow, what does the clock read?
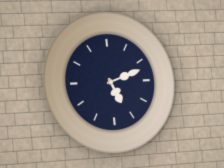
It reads 5h12
